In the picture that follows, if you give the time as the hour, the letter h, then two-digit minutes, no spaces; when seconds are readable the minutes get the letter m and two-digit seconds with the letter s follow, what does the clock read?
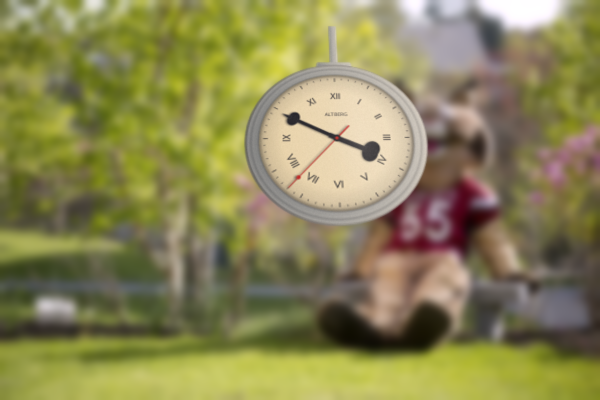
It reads 3h49m37s
